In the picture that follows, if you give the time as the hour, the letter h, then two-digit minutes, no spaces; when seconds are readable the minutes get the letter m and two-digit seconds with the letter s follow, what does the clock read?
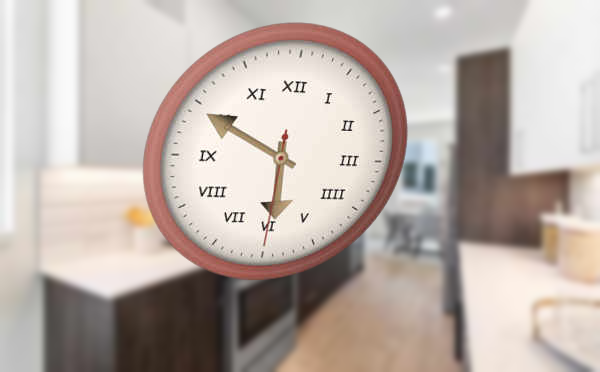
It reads 5h49m30s
